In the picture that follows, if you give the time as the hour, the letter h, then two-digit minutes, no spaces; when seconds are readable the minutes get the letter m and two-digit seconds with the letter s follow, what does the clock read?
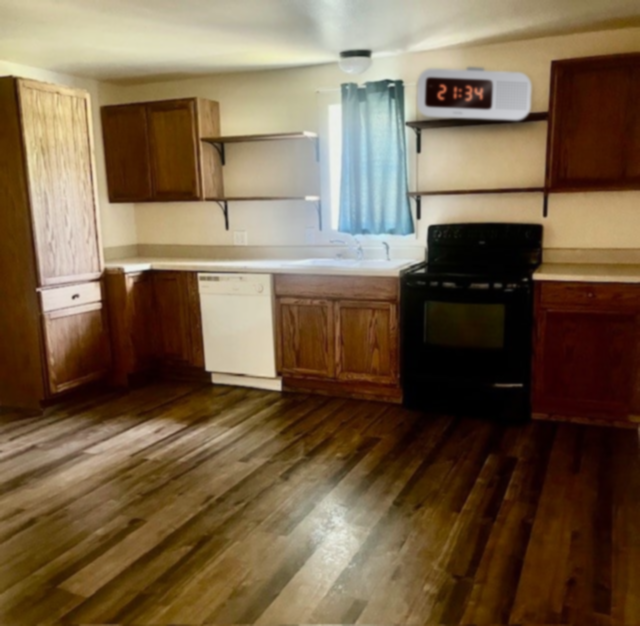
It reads 21h34
